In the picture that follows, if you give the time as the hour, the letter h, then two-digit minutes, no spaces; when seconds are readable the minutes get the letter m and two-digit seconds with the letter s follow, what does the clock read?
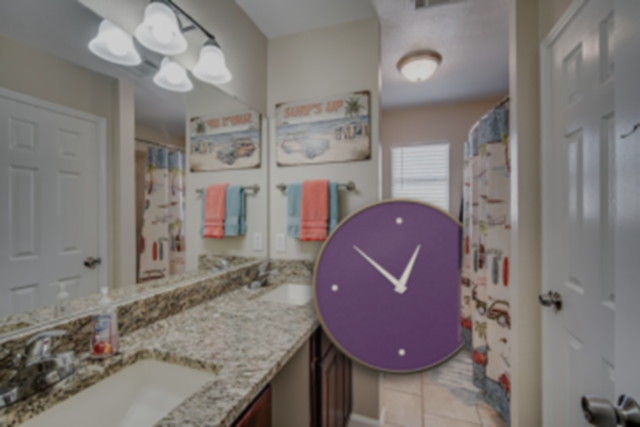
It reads 12h52
